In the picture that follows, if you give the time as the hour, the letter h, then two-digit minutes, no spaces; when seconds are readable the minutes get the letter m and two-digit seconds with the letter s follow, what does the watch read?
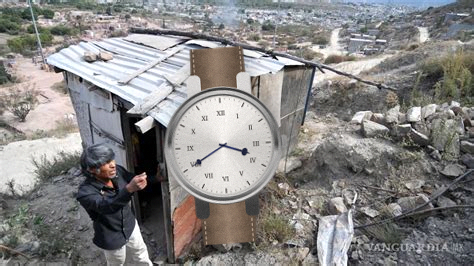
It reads 3h40
